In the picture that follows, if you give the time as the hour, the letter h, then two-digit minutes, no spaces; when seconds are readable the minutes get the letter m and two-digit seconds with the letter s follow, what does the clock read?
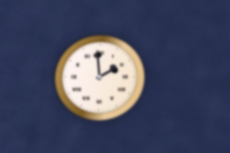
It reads 1h59
